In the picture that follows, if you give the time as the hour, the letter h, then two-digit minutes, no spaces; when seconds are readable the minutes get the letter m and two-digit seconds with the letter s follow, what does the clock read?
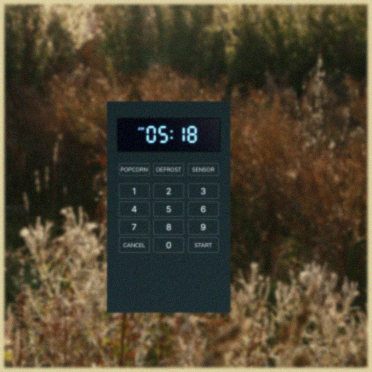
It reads 5h18
